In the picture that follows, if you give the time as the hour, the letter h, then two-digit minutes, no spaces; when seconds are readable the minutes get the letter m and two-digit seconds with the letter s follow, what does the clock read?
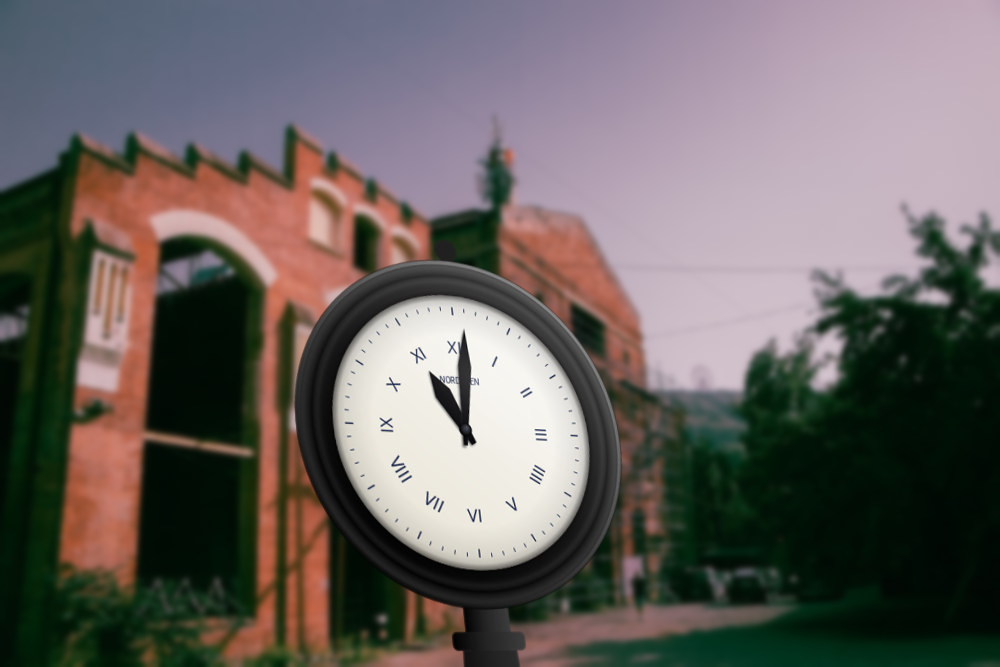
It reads 11h01
